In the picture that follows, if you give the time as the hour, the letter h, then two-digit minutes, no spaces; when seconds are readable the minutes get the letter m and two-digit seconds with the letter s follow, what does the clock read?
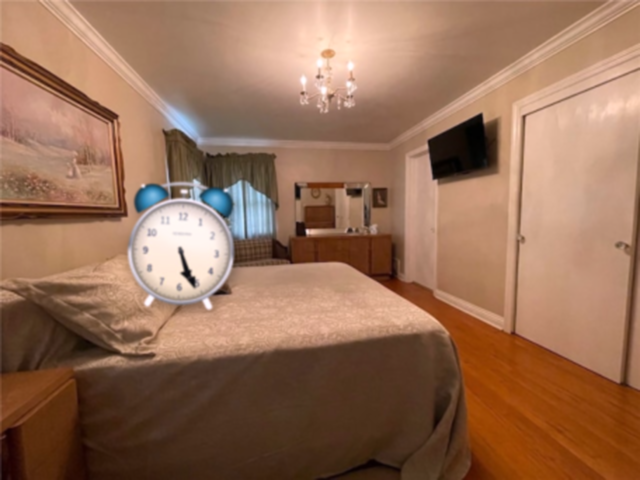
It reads 5h26
